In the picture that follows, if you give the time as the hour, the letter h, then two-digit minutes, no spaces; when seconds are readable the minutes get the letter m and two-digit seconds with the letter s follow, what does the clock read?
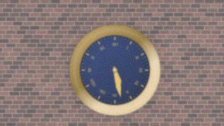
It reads 5h28
